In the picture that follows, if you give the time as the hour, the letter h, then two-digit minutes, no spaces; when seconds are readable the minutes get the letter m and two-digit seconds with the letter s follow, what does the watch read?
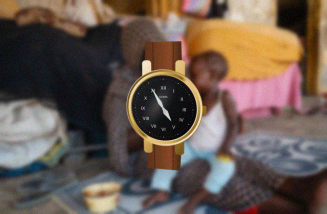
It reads 4h55
